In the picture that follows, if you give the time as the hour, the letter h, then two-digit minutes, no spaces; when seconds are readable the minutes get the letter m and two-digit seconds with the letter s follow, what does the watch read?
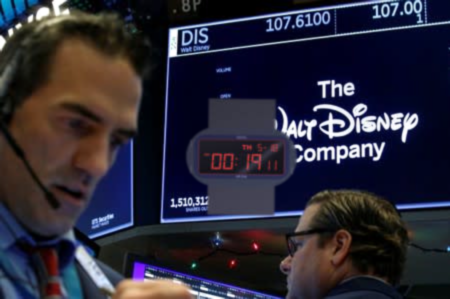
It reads 0h19
